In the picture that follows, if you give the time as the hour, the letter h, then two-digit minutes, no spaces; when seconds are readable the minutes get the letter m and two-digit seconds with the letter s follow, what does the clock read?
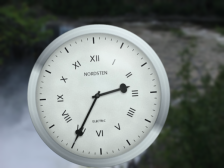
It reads 2h35
